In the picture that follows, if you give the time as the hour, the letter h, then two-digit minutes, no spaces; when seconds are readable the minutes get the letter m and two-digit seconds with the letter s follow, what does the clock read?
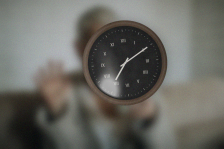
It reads 7h10
